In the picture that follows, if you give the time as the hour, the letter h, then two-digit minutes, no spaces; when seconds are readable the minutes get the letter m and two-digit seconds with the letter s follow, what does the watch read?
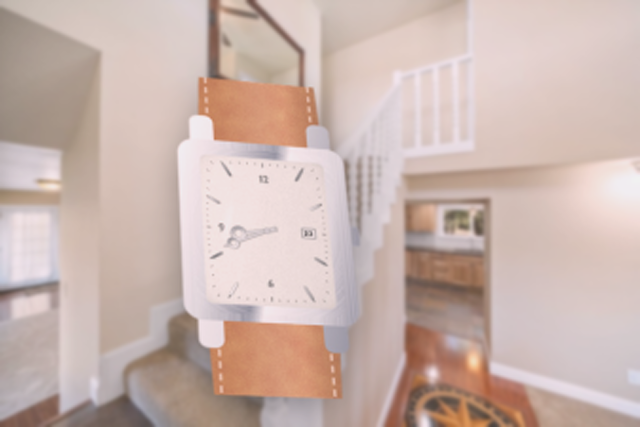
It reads 8h41
